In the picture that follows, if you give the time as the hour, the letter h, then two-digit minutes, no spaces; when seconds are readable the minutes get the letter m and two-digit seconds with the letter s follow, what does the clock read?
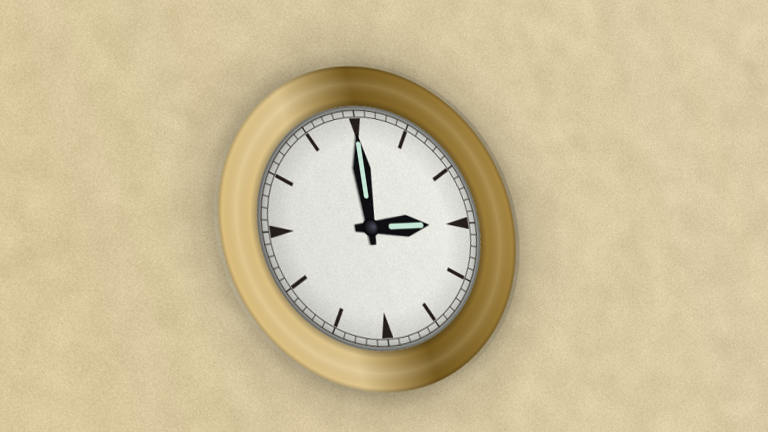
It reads 3h00
